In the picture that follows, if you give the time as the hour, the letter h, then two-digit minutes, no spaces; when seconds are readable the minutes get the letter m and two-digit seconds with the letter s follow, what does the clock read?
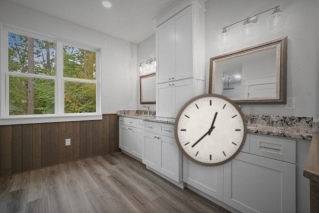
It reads 12h38
